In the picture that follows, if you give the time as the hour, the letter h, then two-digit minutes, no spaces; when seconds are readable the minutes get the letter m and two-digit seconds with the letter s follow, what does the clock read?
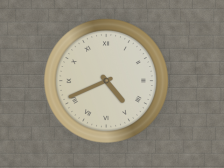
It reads 4h41
